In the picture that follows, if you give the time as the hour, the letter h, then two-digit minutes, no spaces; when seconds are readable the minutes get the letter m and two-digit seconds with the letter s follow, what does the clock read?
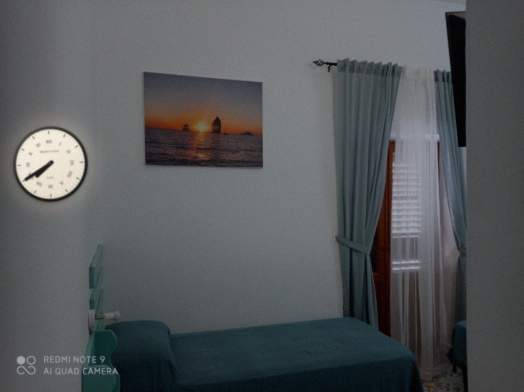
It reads 7h40
